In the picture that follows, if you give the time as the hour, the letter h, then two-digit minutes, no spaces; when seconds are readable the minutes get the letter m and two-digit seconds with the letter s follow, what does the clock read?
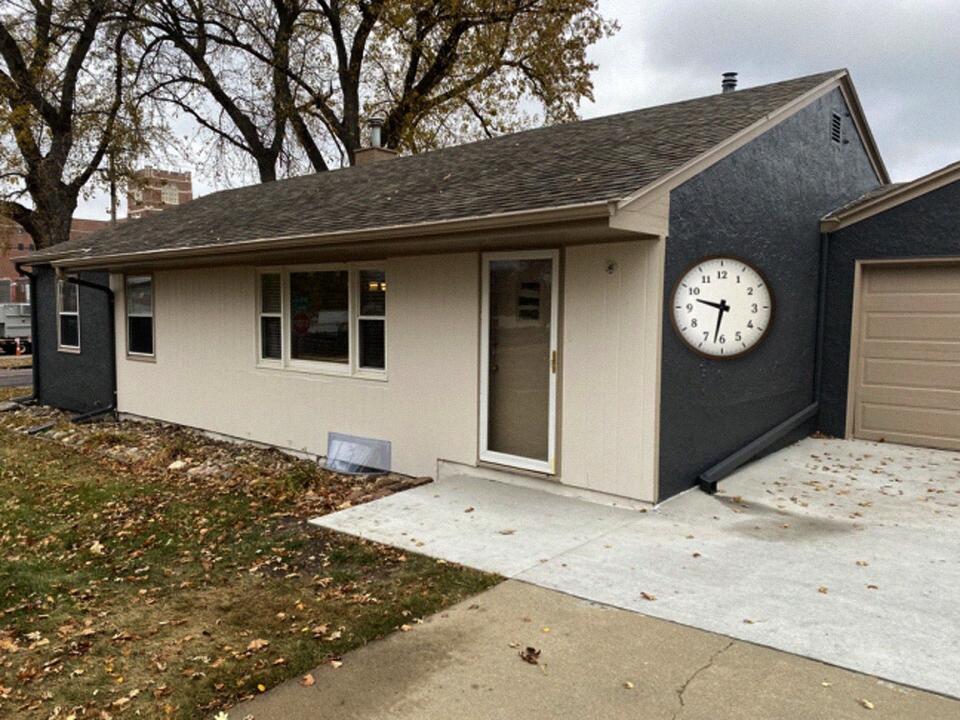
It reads 9h32
